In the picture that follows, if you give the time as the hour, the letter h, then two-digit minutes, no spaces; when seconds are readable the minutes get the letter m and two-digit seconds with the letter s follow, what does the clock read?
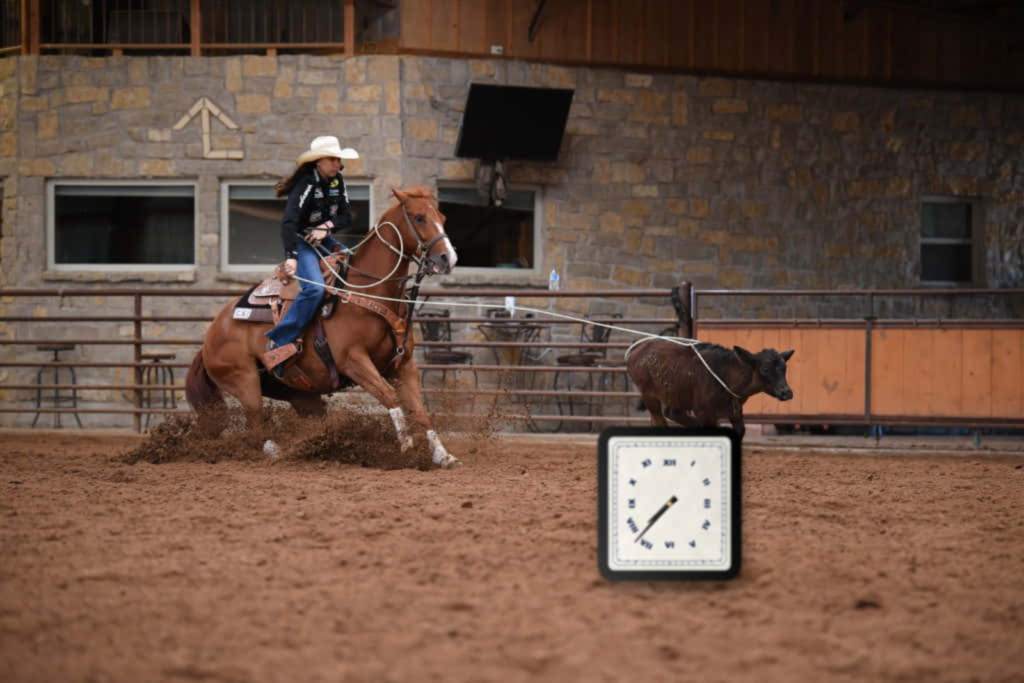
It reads 7h37
